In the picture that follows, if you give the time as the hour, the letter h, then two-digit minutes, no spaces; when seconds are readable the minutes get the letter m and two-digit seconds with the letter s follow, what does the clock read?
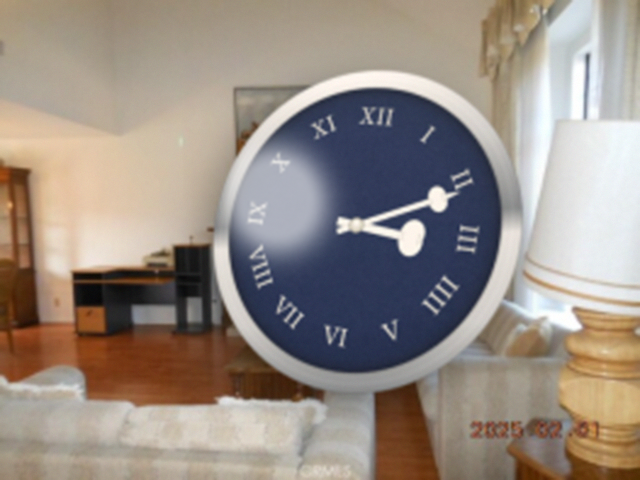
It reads 3h11
